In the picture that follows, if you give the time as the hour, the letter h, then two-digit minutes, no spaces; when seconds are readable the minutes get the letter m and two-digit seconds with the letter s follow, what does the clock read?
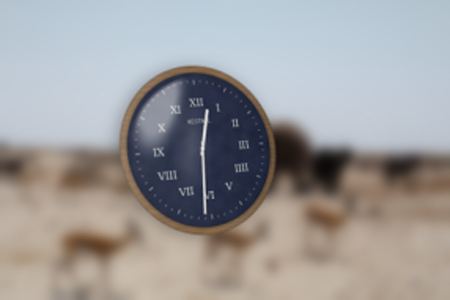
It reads 12h31
